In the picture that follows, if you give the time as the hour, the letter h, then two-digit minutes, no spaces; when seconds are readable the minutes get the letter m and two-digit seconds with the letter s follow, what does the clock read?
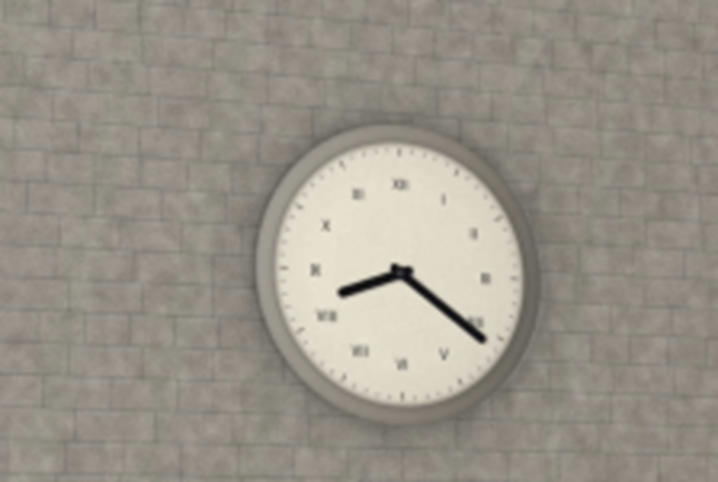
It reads 8h21
